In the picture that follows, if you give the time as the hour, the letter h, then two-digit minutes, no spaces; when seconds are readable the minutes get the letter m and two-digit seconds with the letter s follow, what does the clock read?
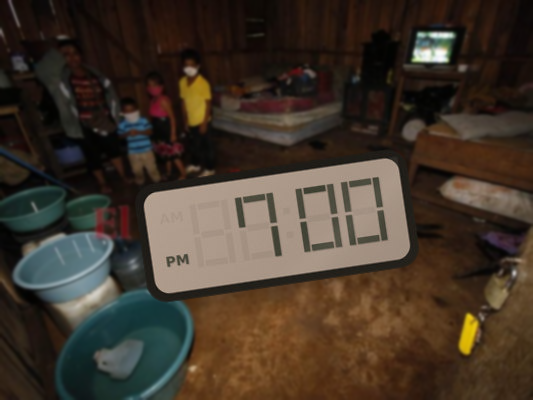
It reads 7h00
